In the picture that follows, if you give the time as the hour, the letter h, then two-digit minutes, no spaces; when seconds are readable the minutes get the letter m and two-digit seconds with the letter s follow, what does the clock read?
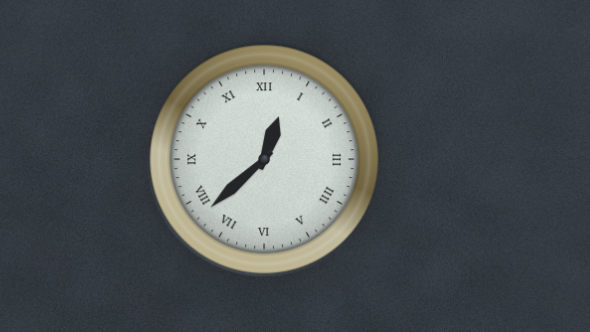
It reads 12h38
